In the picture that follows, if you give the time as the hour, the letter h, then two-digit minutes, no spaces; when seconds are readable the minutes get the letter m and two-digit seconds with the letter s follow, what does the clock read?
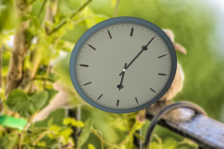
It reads 6h05
